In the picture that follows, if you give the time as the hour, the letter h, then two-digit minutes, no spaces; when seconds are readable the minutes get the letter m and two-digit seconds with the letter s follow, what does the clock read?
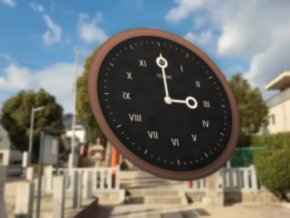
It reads 3h00
